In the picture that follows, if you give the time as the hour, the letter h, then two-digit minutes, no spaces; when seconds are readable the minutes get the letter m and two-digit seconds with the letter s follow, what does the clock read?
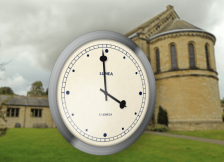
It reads 3h59
